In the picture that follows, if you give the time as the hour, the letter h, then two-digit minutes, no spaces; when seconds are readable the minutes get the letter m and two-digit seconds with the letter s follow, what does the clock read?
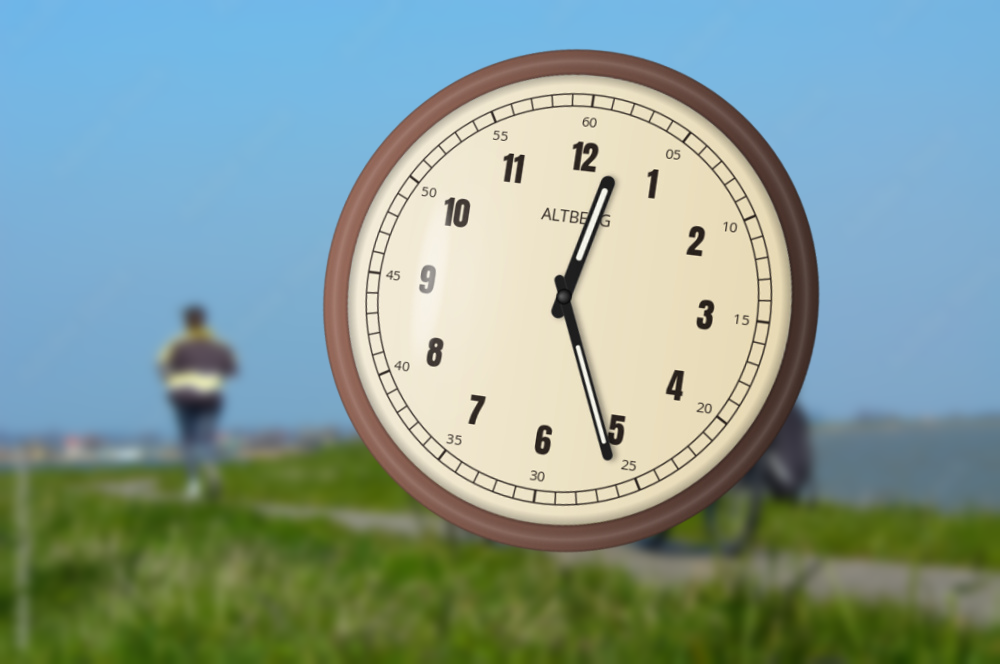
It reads 12h26
